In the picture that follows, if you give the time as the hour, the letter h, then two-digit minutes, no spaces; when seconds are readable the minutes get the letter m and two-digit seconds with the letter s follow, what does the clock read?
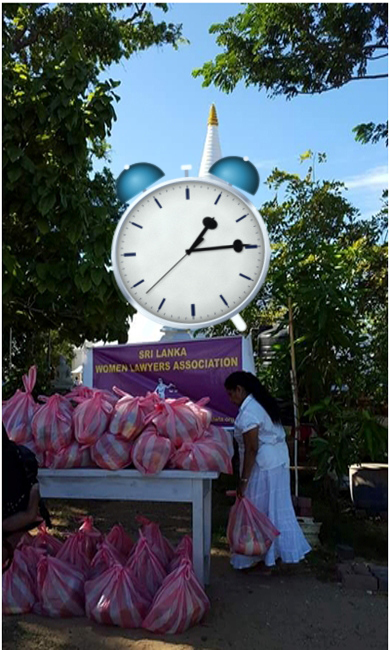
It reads 1h14m38s
